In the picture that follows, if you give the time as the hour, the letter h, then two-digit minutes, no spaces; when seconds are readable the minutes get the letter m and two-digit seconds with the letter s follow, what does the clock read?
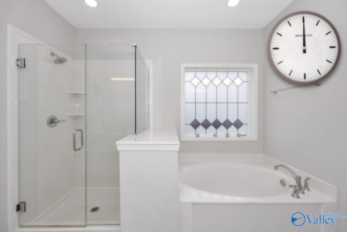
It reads 12h00
